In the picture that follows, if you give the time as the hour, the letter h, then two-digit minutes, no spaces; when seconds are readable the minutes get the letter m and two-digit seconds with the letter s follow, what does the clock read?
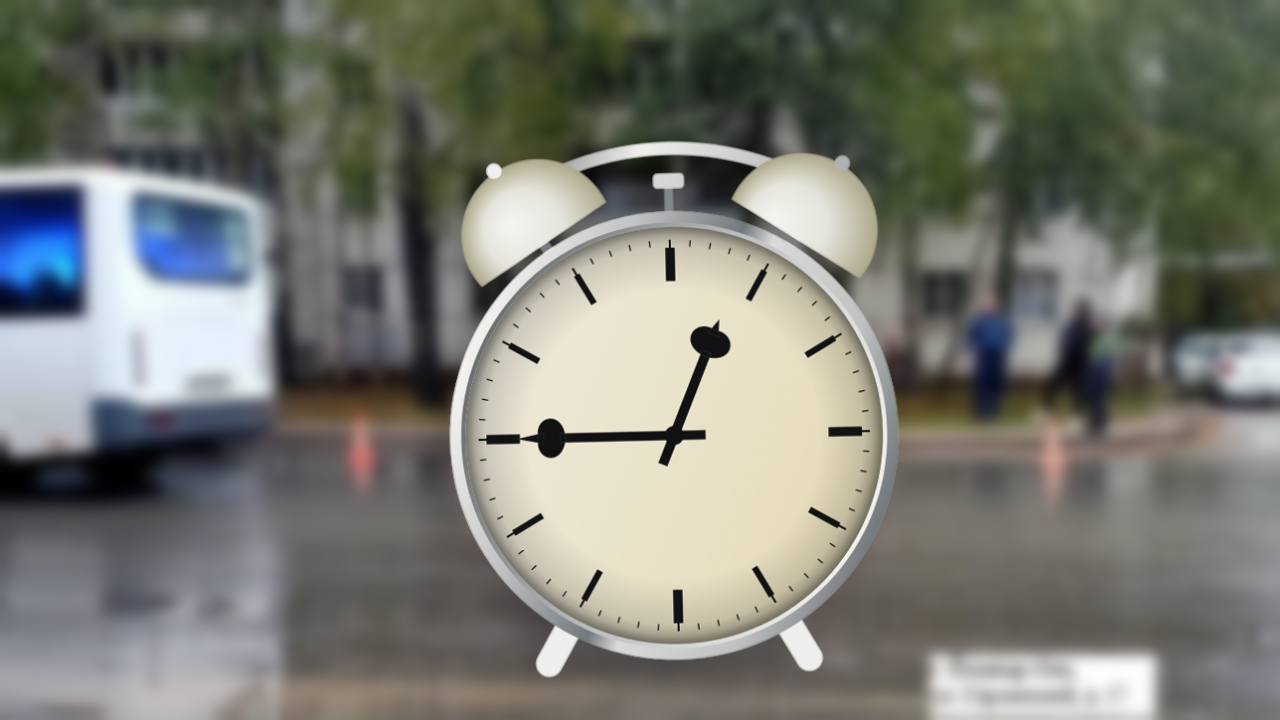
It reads 12h45
